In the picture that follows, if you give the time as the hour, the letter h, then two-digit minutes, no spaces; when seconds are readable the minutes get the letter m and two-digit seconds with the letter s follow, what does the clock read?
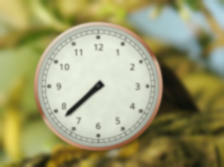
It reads 7h38
